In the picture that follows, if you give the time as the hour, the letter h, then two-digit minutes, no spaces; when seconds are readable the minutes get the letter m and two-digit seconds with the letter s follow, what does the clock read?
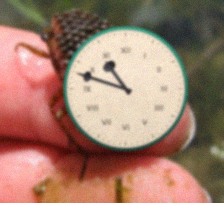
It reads 10h48
